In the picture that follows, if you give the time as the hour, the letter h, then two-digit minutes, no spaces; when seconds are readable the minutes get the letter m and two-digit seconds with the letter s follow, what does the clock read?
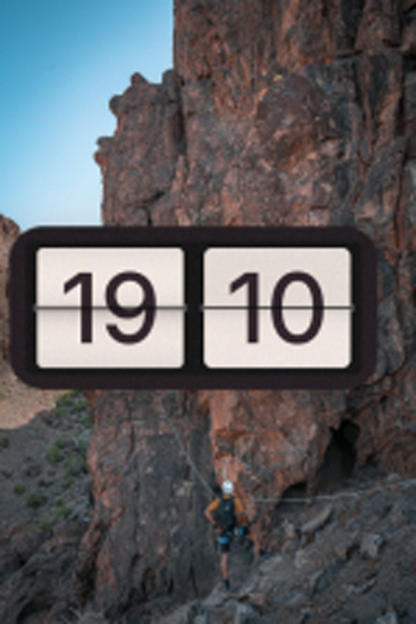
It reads 19h10
